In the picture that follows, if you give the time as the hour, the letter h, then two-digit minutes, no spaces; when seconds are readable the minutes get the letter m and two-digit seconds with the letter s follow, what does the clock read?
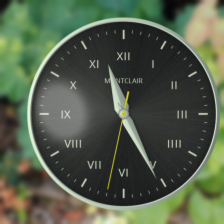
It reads 11h25m32s
